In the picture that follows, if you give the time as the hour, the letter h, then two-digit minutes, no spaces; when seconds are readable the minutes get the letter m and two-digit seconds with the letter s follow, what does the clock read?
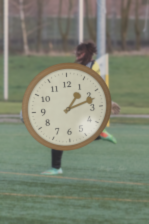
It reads 1h12
